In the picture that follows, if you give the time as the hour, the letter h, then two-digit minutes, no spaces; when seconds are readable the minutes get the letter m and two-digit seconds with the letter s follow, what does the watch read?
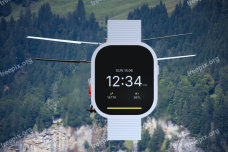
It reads 12h34
